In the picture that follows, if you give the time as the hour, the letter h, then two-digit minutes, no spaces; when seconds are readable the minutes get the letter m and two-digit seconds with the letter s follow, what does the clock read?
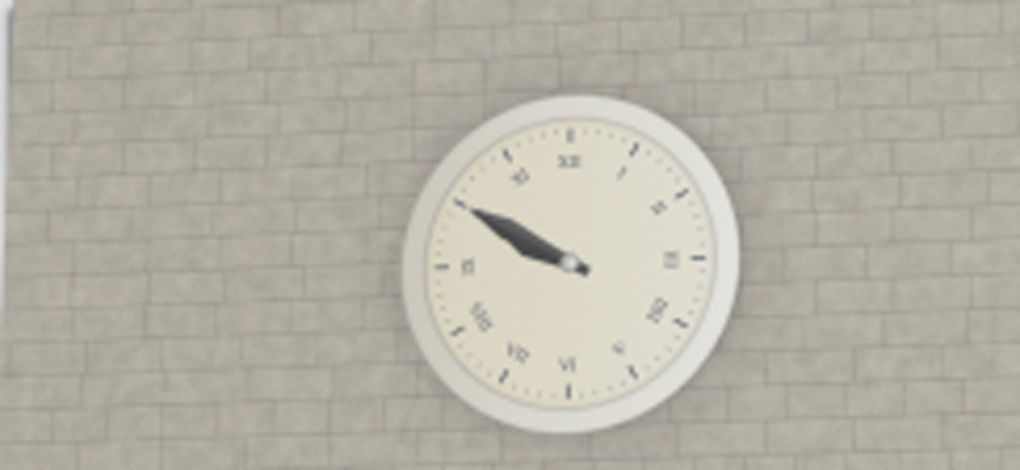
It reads 9h50
